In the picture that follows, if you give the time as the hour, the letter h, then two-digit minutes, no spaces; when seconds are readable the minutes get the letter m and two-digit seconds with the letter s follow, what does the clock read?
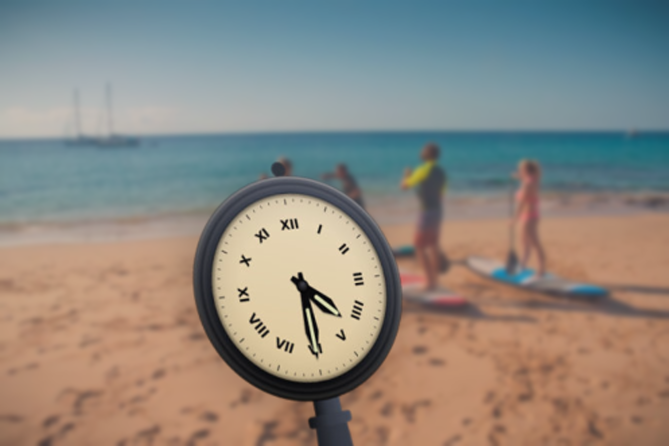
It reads 4h30
